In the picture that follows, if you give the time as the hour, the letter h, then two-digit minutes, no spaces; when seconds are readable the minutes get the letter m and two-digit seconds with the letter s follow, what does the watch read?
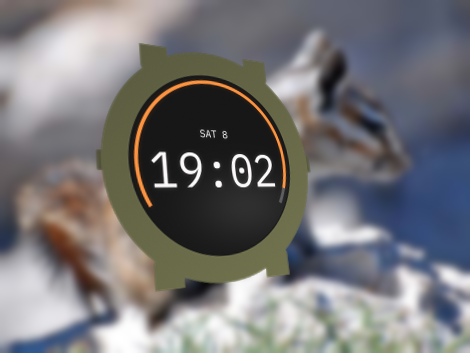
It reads 19h02
